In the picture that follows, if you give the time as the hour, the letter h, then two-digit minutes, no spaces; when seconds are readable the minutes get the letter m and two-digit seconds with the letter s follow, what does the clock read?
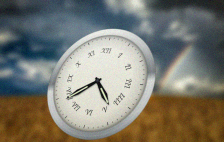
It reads 4h39
